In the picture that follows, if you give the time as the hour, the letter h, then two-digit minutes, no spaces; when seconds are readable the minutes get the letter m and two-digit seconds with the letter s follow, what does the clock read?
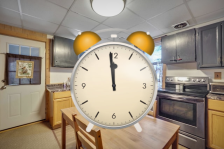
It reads 11h59
